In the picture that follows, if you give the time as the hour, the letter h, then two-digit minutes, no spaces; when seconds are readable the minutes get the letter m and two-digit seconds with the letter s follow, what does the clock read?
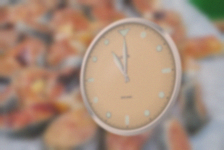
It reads 11h00
